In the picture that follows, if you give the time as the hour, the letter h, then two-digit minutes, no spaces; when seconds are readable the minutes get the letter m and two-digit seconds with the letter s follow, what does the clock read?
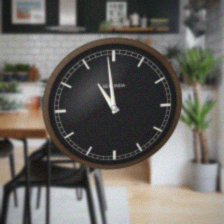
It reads 10h59
